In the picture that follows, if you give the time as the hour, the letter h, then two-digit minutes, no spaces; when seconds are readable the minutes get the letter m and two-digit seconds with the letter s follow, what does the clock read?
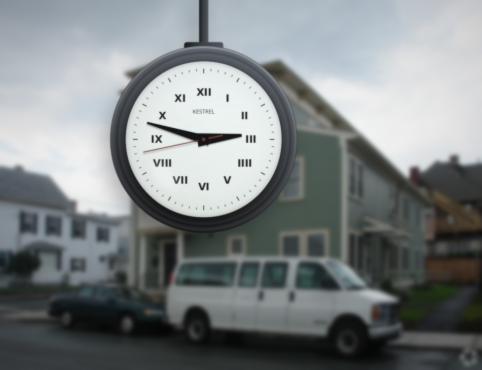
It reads 2h47m43s
